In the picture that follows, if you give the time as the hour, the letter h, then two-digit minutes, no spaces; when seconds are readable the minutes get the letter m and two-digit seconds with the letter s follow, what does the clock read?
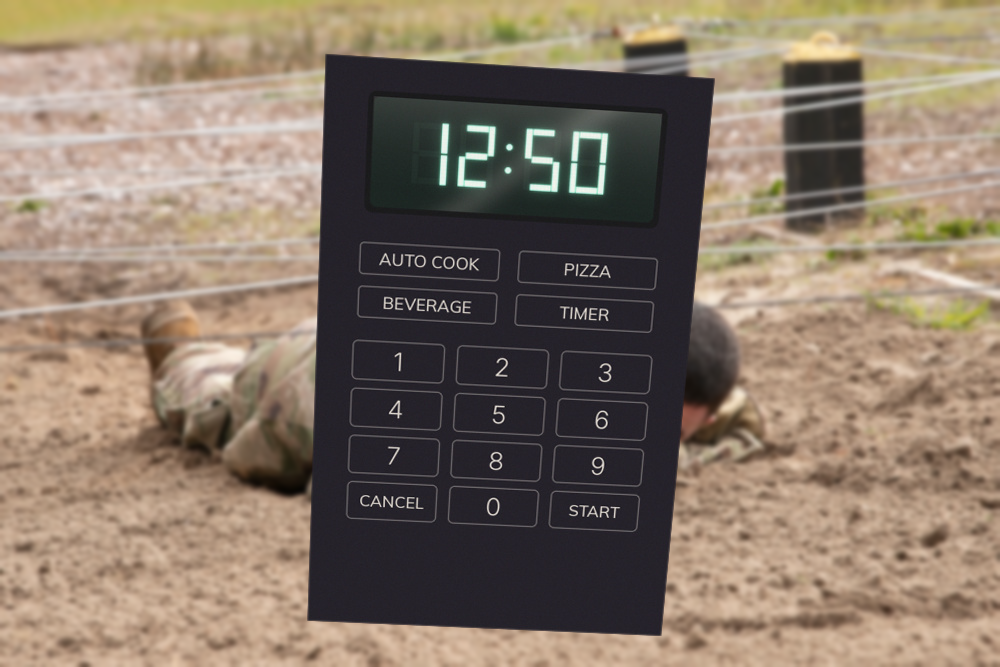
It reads 12h50
